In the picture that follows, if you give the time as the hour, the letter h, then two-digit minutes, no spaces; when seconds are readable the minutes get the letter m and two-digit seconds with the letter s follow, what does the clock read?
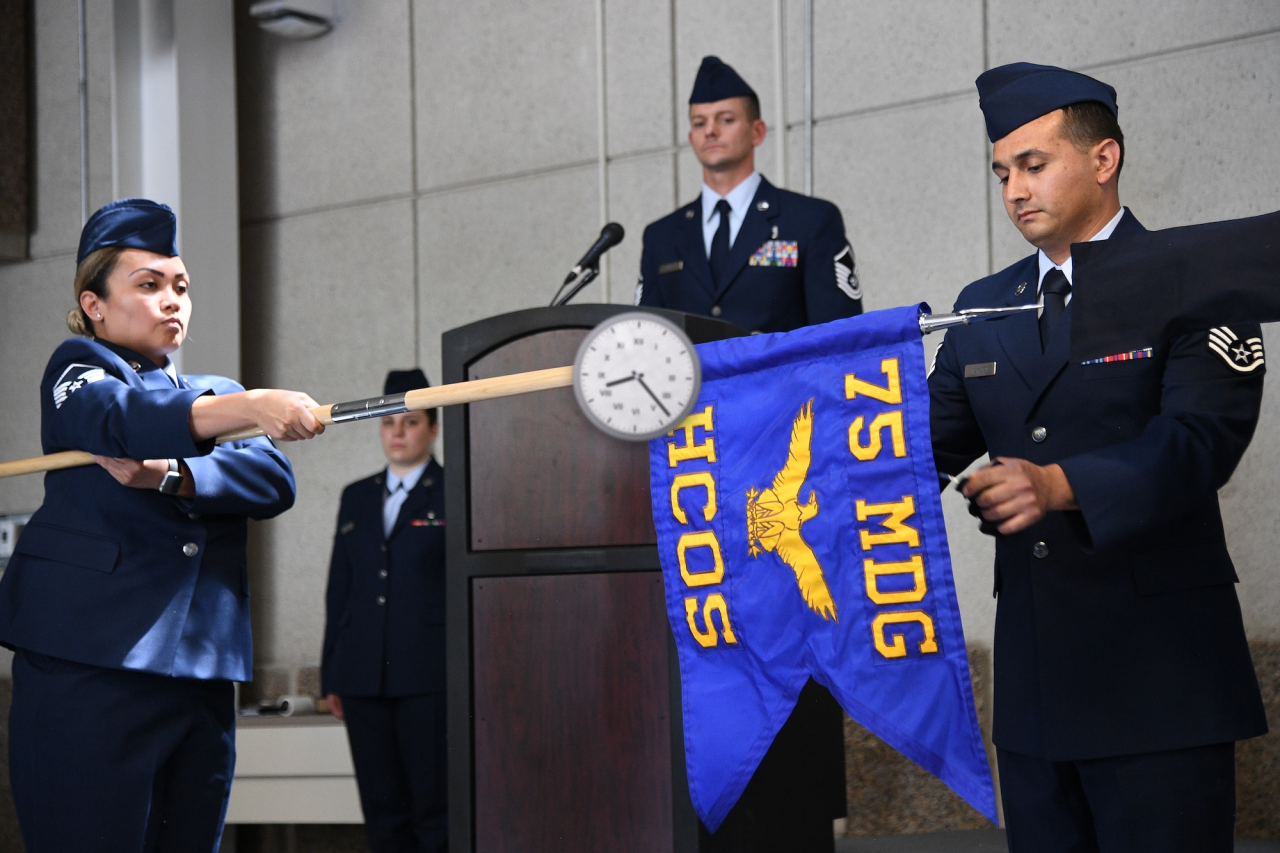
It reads 8h23
